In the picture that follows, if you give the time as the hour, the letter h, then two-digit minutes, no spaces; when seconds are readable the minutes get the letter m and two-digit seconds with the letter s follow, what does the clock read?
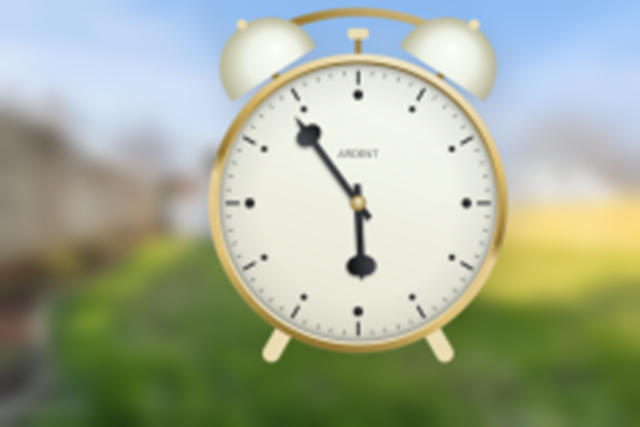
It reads 5h54
